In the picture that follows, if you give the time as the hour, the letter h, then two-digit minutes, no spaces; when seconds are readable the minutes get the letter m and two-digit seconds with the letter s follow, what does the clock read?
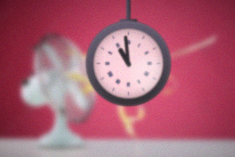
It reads 10h59
